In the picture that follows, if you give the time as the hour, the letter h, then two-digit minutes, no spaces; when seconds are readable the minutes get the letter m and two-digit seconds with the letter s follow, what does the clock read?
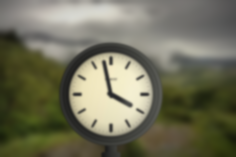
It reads 3h58
